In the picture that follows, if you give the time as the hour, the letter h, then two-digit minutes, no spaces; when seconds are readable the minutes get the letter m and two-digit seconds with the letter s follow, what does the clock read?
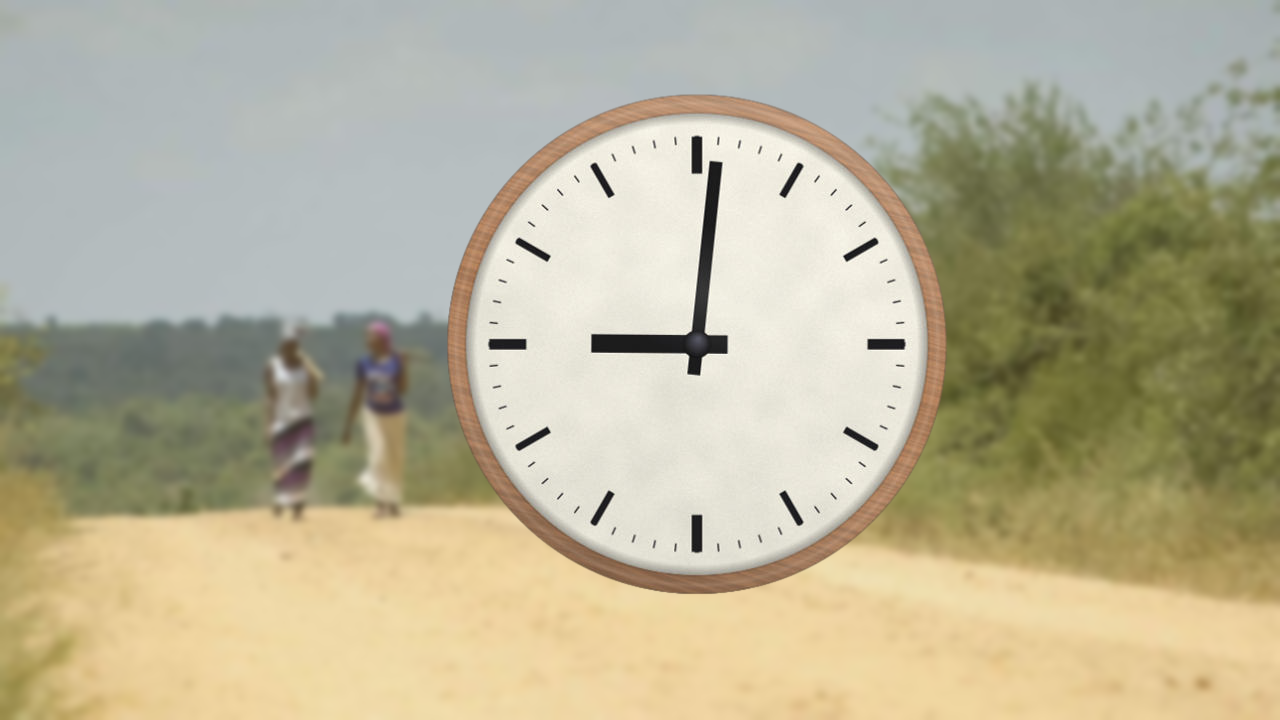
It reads 9h01
